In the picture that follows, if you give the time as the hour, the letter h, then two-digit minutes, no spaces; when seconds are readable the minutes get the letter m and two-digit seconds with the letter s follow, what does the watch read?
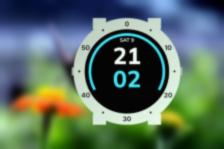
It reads 21h02
